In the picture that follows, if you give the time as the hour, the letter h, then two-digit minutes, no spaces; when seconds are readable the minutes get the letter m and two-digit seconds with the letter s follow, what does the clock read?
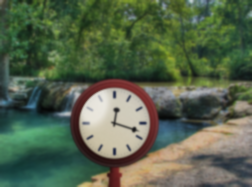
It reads 12h18
